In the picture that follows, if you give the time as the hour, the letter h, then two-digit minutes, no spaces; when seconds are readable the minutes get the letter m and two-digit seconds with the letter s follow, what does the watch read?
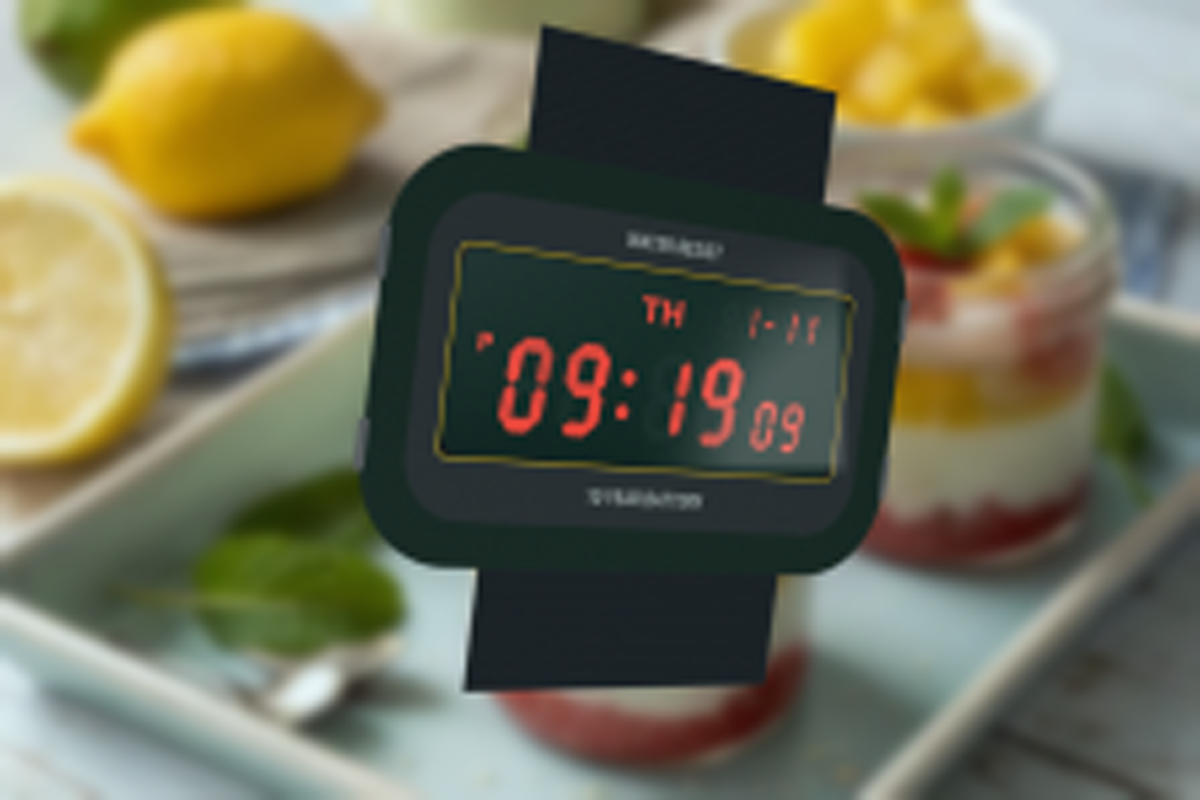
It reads 9h19m09s
